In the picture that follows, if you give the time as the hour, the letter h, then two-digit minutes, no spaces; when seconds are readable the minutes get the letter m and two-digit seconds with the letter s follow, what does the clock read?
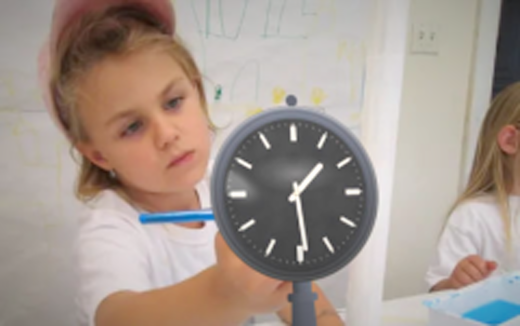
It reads 1h29
